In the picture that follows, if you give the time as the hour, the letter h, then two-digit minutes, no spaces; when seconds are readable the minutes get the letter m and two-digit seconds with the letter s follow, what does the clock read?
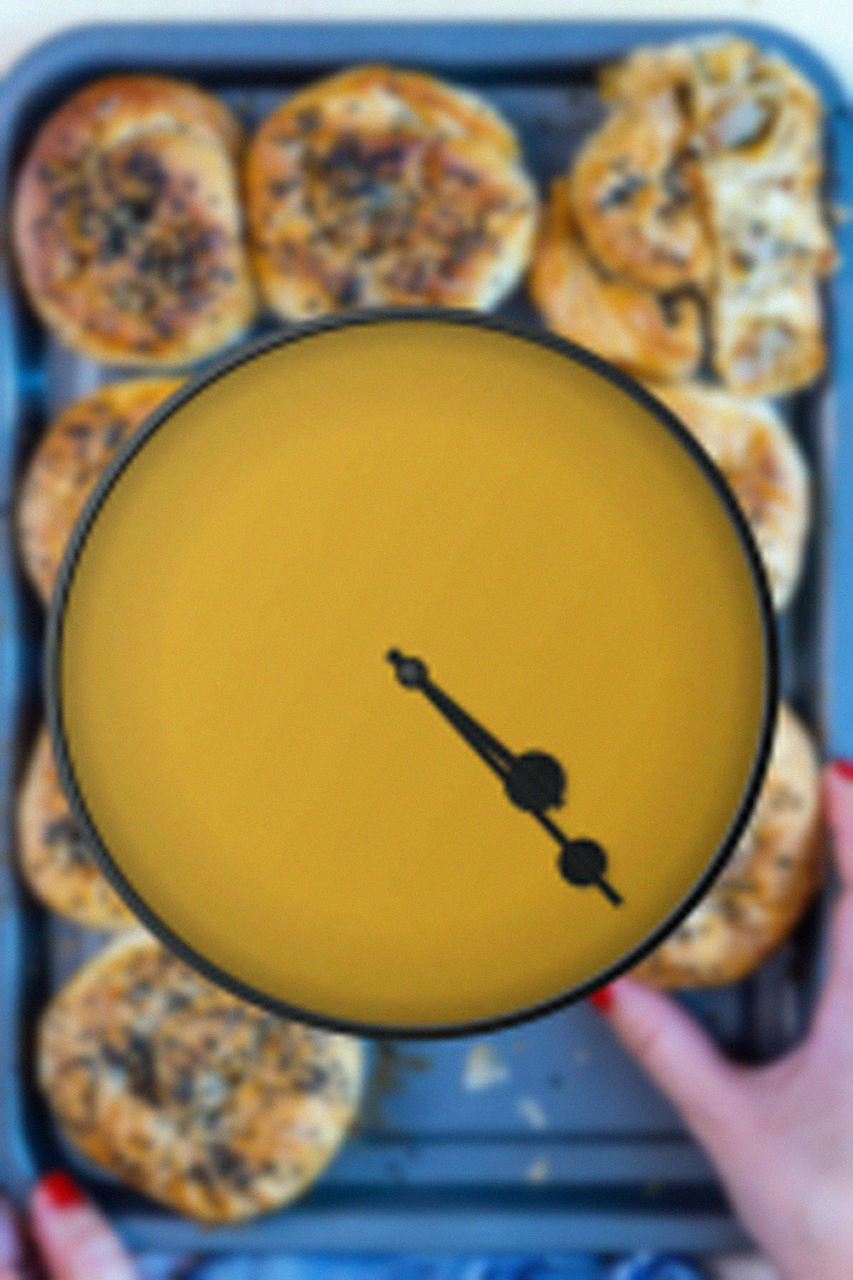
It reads 4h23
